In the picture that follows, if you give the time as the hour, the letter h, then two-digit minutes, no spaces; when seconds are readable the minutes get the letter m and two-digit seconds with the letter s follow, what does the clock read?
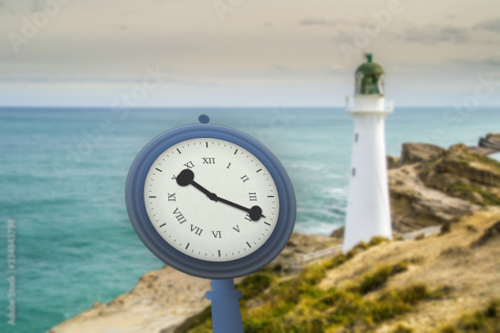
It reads 10h19
